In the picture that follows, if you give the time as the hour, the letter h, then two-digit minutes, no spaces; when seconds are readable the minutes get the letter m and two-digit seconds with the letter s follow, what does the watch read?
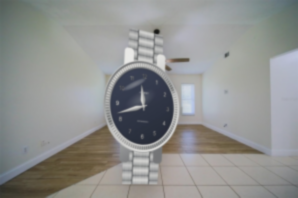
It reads 11h42
